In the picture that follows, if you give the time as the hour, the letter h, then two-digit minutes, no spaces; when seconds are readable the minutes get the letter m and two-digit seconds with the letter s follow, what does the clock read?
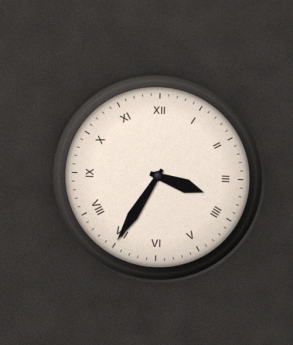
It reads 3h35
